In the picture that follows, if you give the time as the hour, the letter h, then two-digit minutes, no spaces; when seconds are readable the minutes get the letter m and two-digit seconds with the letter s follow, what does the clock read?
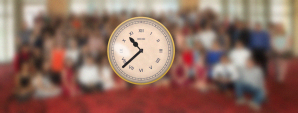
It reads 10h38
